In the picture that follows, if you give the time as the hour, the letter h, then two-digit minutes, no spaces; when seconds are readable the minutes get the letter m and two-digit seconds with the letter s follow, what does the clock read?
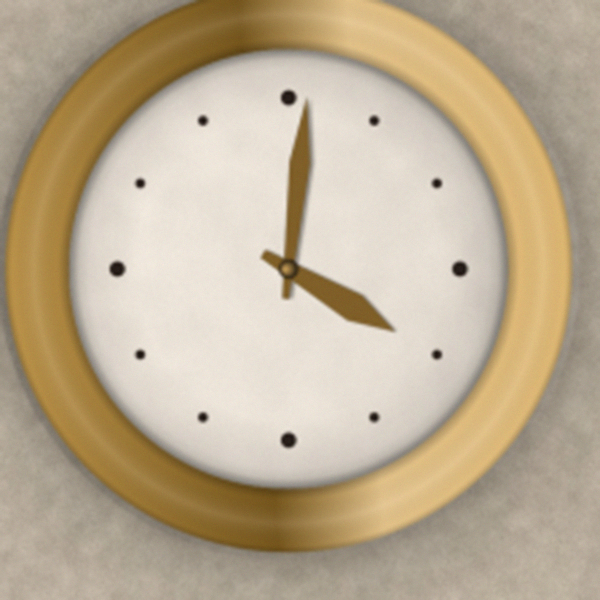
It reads 4h01
